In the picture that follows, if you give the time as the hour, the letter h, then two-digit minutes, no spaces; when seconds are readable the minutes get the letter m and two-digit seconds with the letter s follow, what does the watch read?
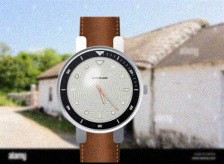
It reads 5h23
